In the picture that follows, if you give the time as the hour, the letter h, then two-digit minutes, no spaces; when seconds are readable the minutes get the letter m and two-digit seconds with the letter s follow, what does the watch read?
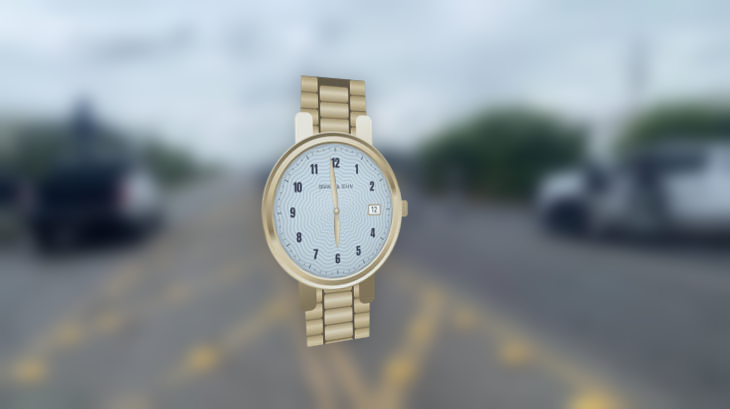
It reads 5h59
